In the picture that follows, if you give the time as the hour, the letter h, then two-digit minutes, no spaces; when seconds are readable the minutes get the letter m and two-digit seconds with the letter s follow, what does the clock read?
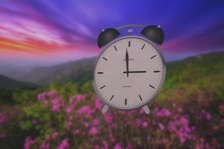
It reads 2h59
